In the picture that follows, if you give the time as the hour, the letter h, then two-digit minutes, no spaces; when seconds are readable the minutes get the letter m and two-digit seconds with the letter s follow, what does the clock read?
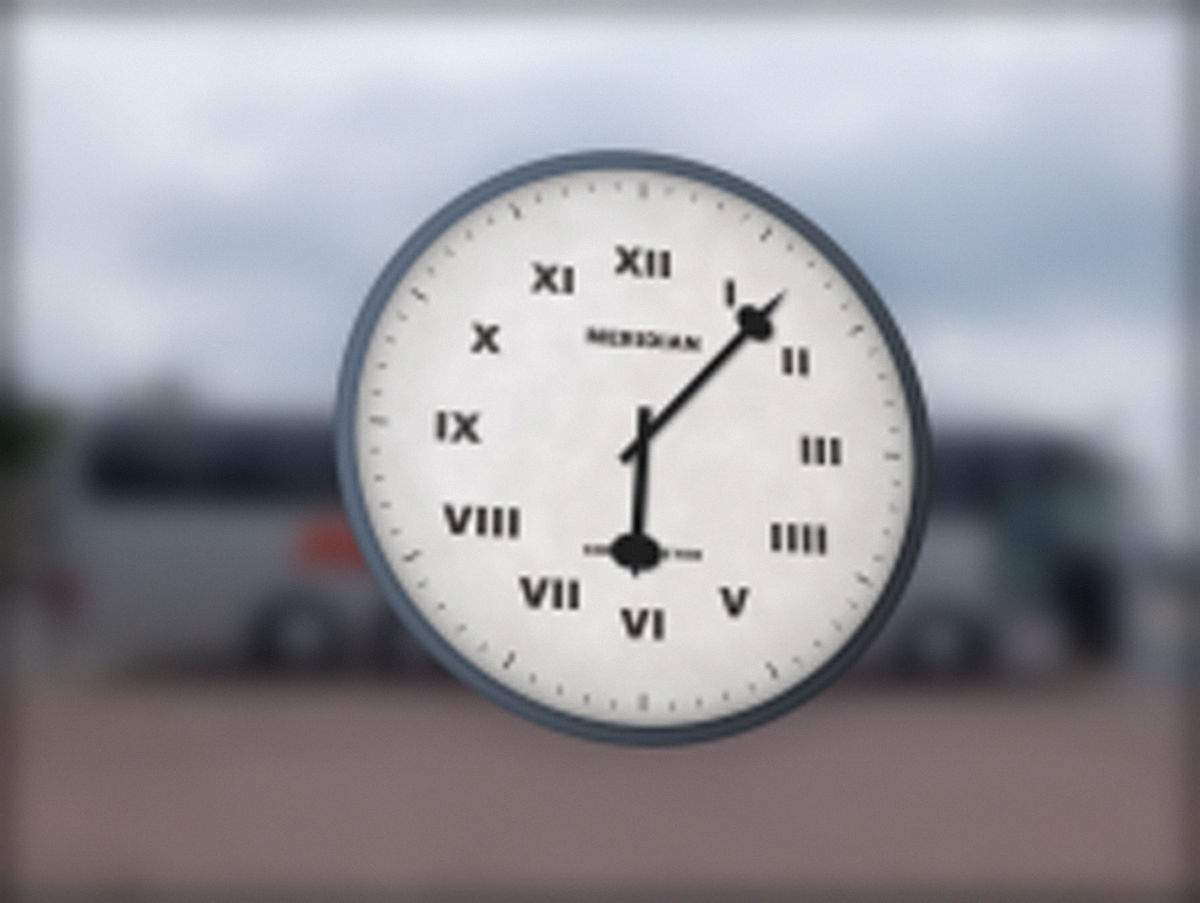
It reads 6h07
